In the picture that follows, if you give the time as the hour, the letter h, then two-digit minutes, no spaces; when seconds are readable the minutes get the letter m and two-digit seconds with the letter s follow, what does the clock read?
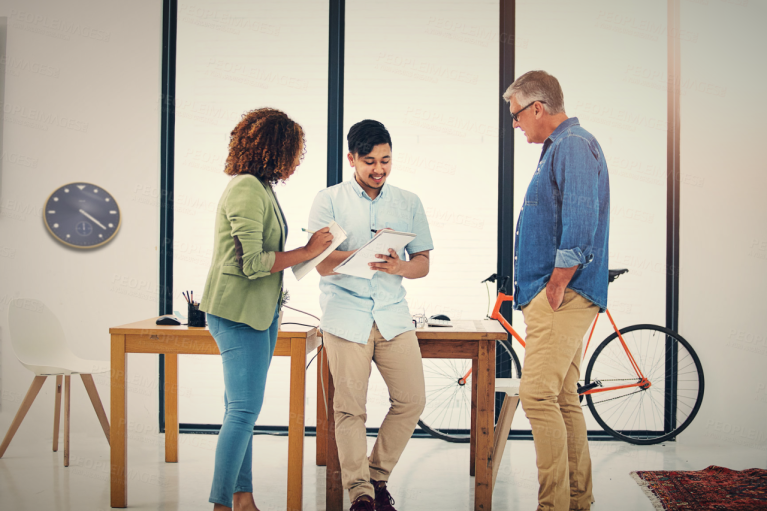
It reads 4h22
